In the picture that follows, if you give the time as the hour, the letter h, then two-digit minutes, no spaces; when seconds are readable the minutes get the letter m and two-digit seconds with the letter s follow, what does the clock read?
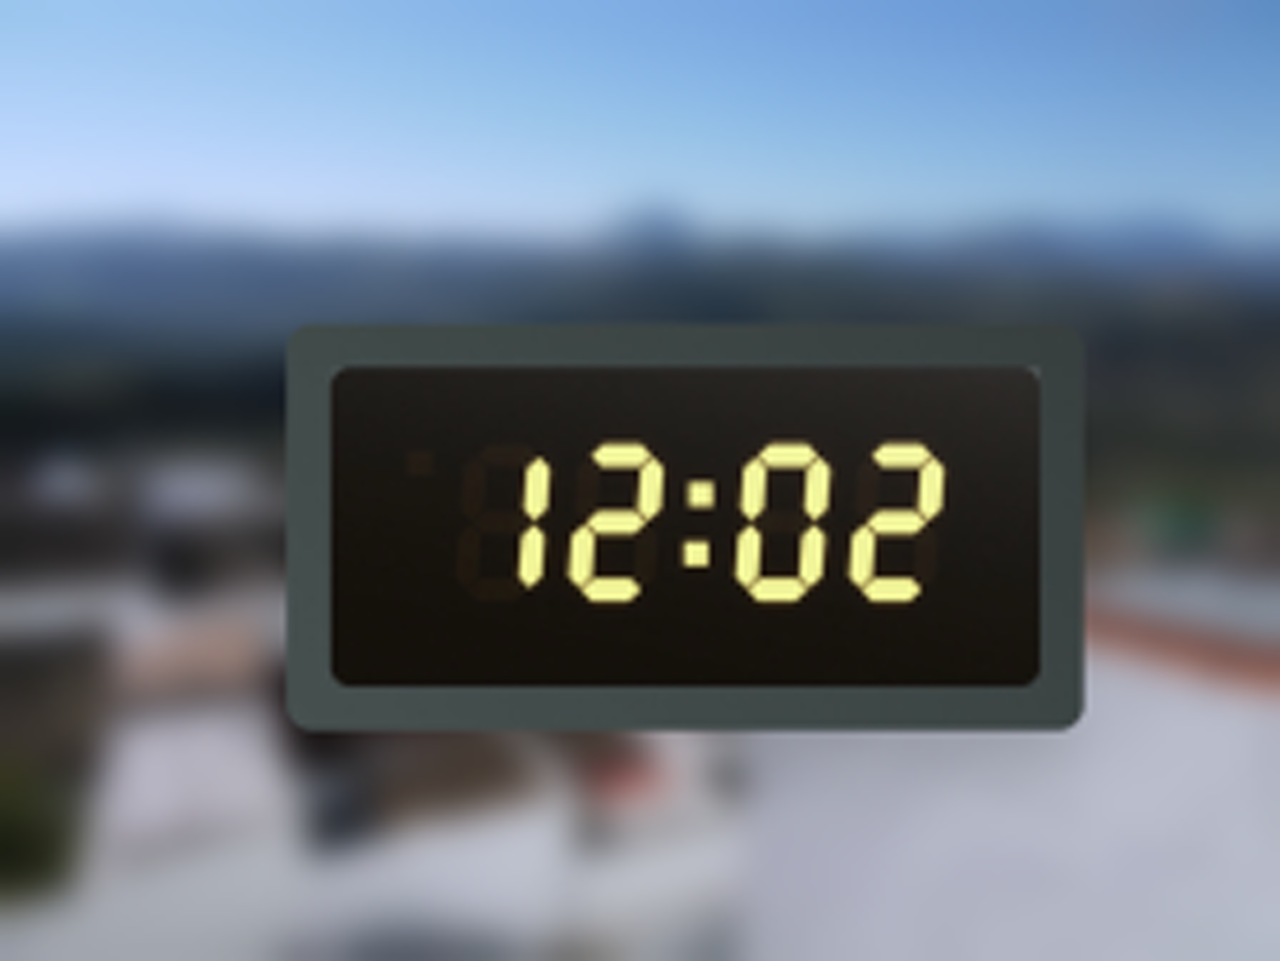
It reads 12h02
